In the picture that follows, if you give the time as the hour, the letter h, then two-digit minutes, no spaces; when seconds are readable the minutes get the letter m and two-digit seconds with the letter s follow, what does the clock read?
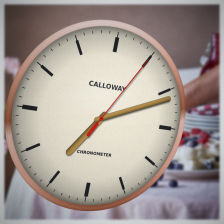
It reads 7h11m05s
